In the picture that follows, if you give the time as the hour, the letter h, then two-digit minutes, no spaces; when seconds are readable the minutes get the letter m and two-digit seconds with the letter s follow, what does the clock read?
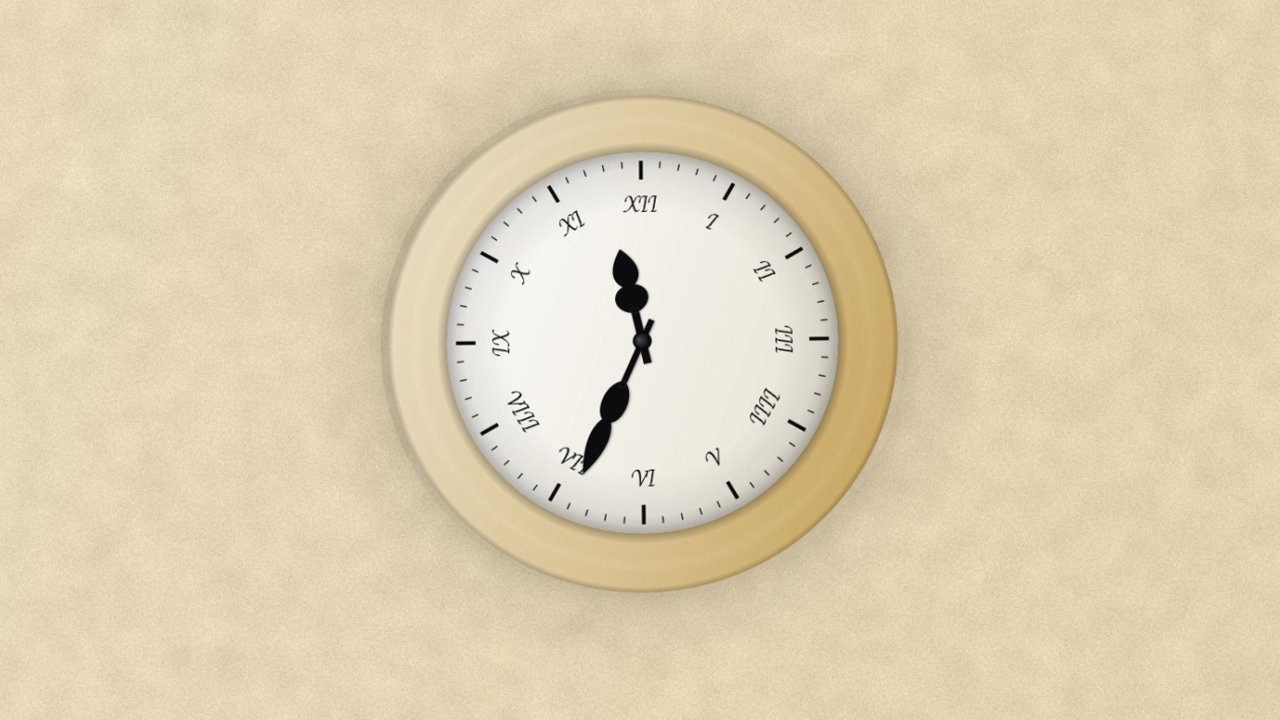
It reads 11h34
